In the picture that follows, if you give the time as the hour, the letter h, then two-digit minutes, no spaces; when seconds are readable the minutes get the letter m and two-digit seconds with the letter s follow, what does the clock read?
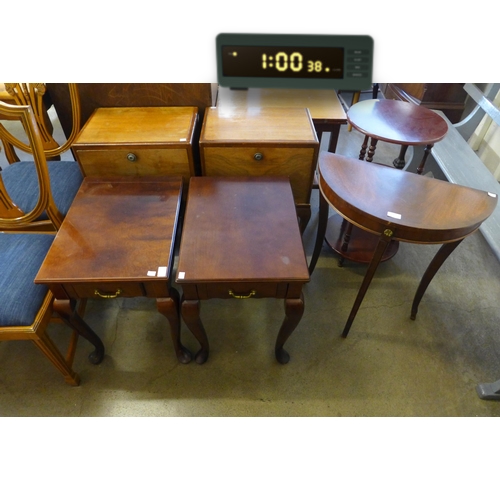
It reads 1h00m38s
